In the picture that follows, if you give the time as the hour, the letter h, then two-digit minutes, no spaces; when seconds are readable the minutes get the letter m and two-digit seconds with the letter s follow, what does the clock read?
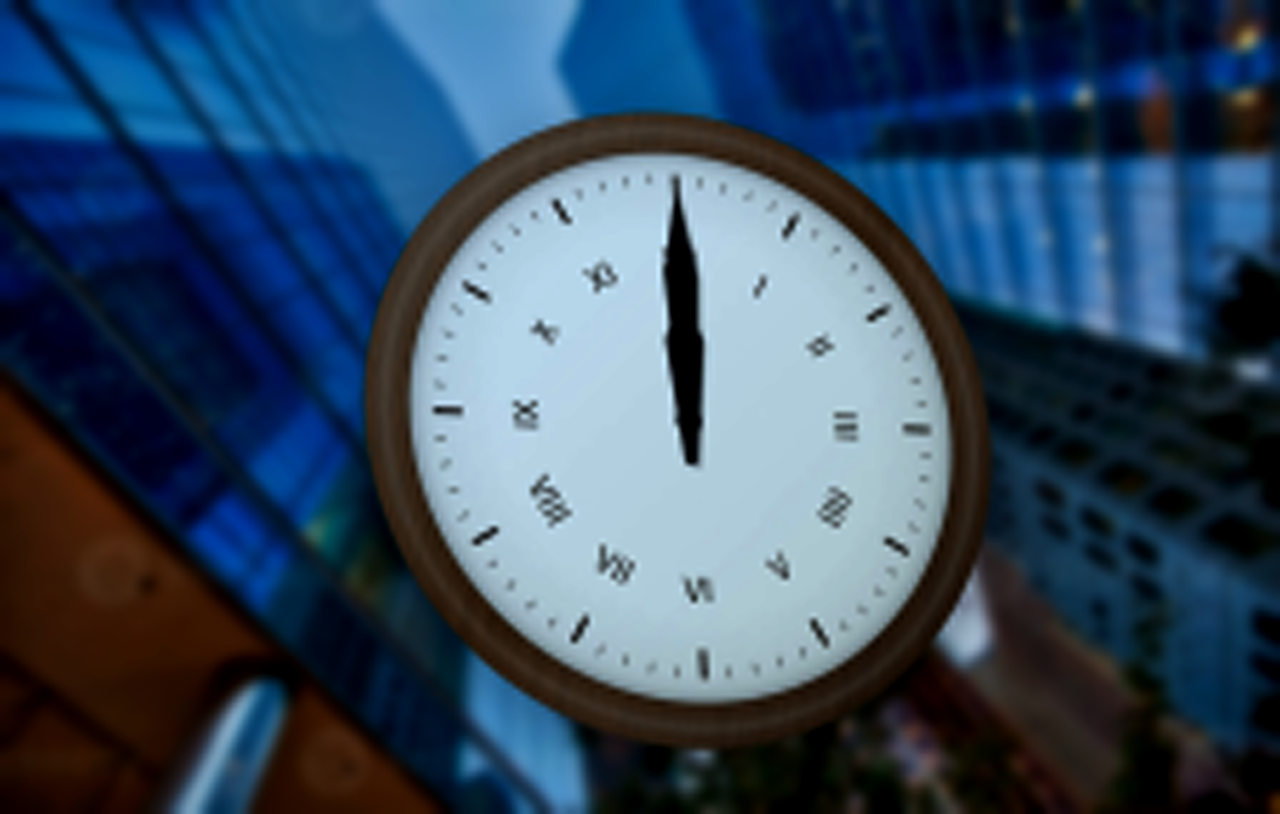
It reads 12h00
